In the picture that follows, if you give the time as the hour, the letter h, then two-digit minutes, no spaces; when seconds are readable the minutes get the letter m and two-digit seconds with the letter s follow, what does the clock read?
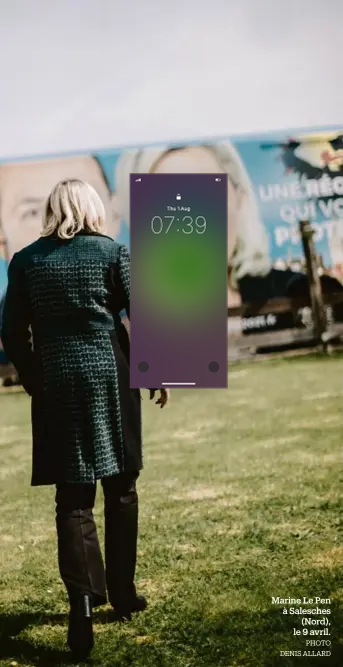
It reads 7h39
